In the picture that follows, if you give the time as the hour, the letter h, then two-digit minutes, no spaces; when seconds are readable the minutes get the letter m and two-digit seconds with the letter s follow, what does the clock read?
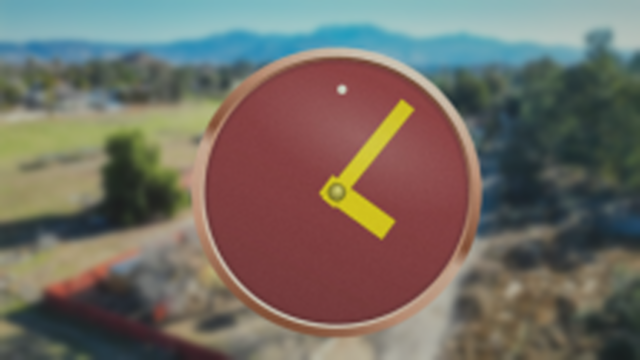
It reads 4h06
